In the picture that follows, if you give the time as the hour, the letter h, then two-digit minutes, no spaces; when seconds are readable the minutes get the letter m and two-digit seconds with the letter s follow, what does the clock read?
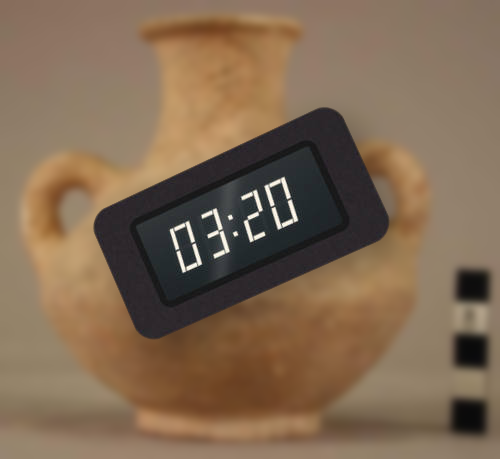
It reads 3h20
